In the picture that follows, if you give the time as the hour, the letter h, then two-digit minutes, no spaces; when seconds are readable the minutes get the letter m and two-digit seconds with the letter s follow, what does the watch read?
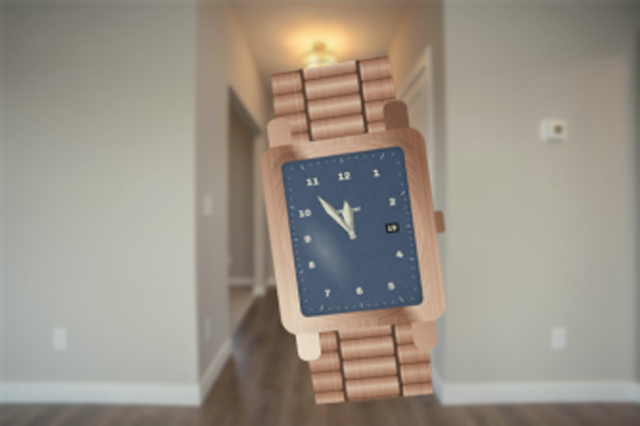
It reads 11h54
